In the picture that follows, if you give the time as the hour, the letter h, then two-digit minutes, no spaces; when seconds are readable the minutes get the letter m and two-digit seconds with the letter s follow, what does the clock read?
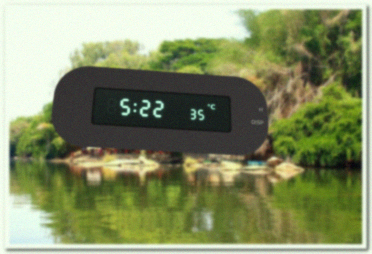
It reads 5h22
